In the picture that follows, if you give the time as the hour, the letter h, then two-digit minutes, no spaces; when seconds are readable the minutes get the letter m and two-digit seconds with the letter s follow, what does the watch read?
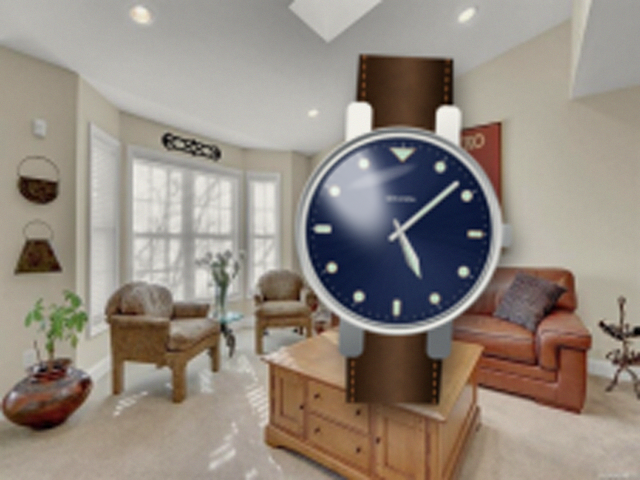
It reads 5h08
